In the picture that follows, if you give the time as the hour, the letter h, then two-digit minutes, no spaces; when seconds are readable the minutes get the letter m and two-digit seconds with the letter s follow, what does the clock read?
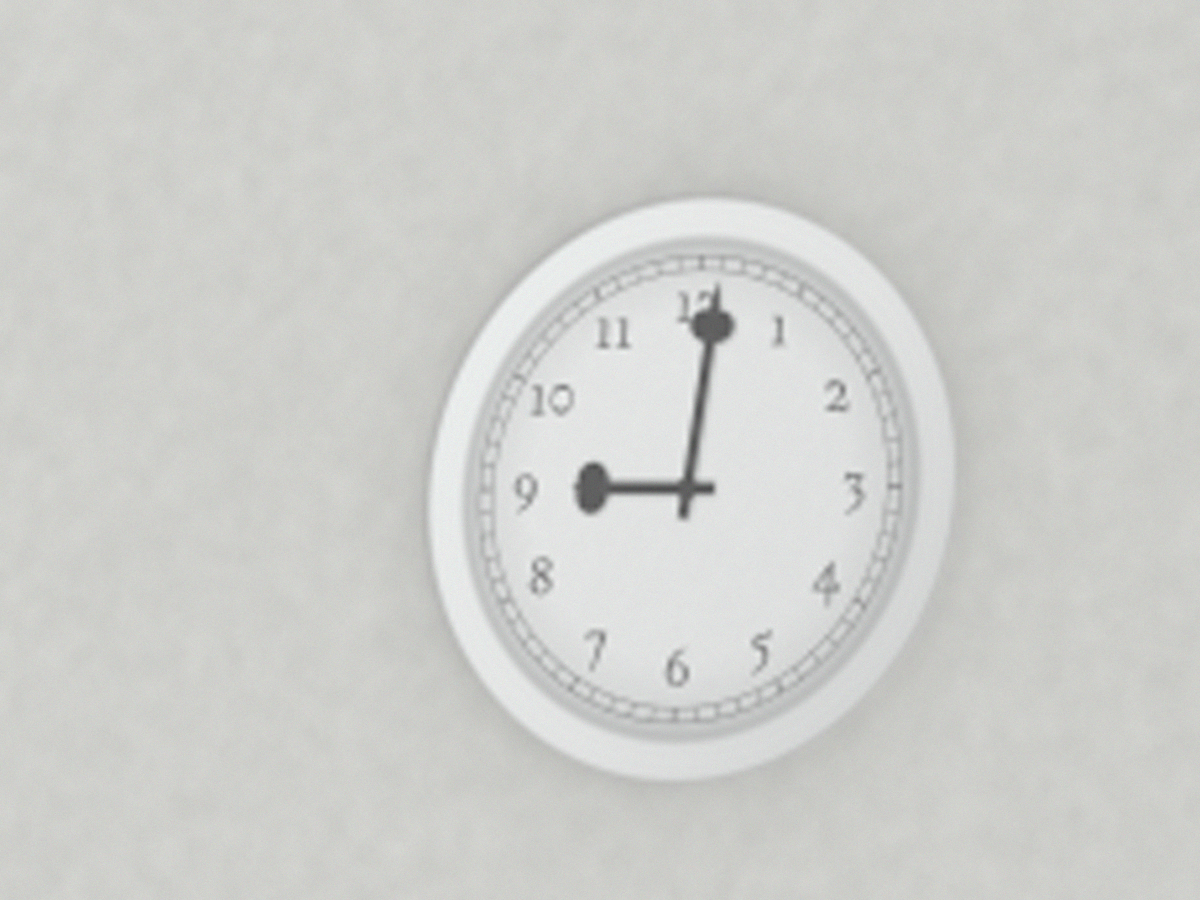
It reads 9h01
